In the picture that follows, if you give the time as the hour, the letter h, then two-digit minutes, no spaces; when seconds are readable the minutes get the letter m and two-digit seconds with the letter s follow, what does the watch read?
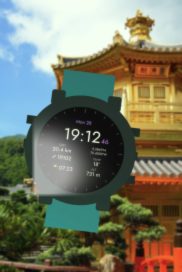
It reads 19h12
